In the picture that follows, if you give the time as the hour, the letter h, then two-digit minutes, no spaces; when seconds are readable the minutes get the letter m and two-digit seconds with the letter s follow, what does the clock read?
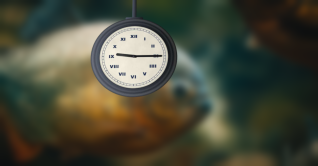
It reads 9h15
